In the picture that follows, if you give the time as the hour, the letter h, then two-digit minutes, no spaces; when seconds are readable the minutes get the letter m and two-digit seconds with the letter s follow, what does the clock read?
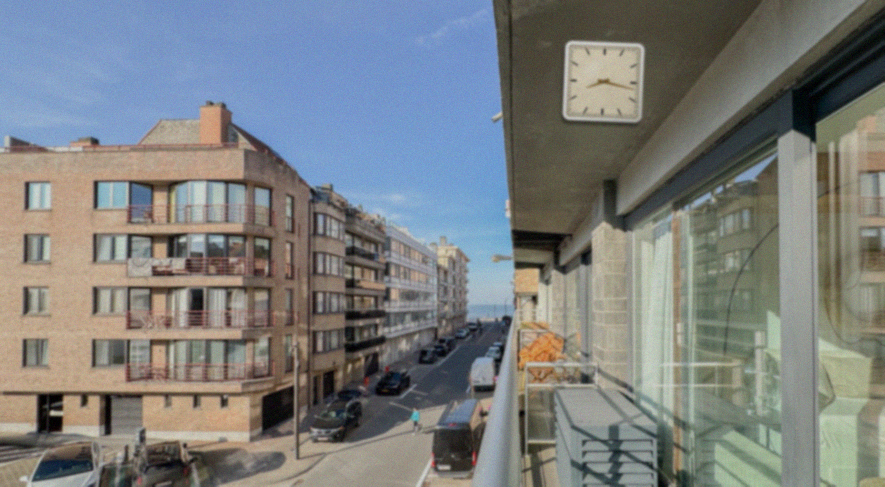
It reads 8h17
